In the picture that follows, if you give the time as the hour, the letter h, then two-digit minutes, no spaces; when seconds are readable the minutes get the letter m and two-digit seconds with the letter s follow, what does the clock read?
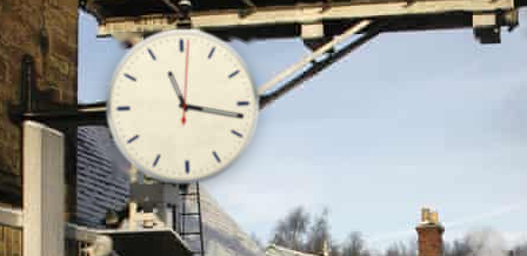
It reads 11h17m01s
